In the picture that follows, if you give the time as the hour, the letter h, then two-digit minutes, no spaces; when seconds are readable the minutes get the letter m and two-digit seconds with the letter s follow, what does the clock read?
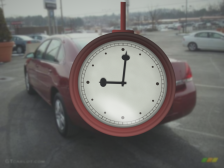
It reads 9h01
